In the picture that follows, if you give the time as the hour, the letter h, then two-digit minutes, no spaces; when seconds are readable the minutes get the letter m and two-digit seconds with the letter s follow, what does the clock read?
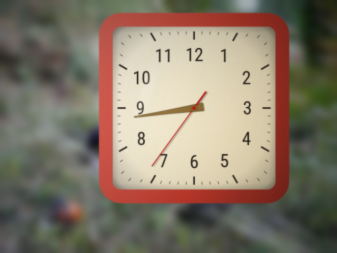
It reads 8h43m36s
